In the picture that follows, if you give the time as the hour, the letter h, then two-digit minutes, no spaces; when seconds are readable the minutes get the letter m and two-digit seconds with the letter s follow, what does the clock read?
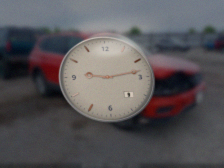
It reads 9h13
